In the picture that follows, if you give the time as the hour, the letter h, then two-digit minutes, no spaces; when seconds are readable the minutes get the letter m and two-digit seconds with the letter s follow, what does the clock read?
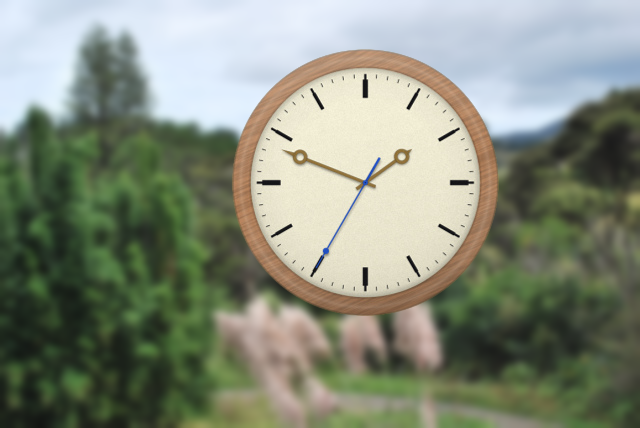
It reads 1h48m35s
